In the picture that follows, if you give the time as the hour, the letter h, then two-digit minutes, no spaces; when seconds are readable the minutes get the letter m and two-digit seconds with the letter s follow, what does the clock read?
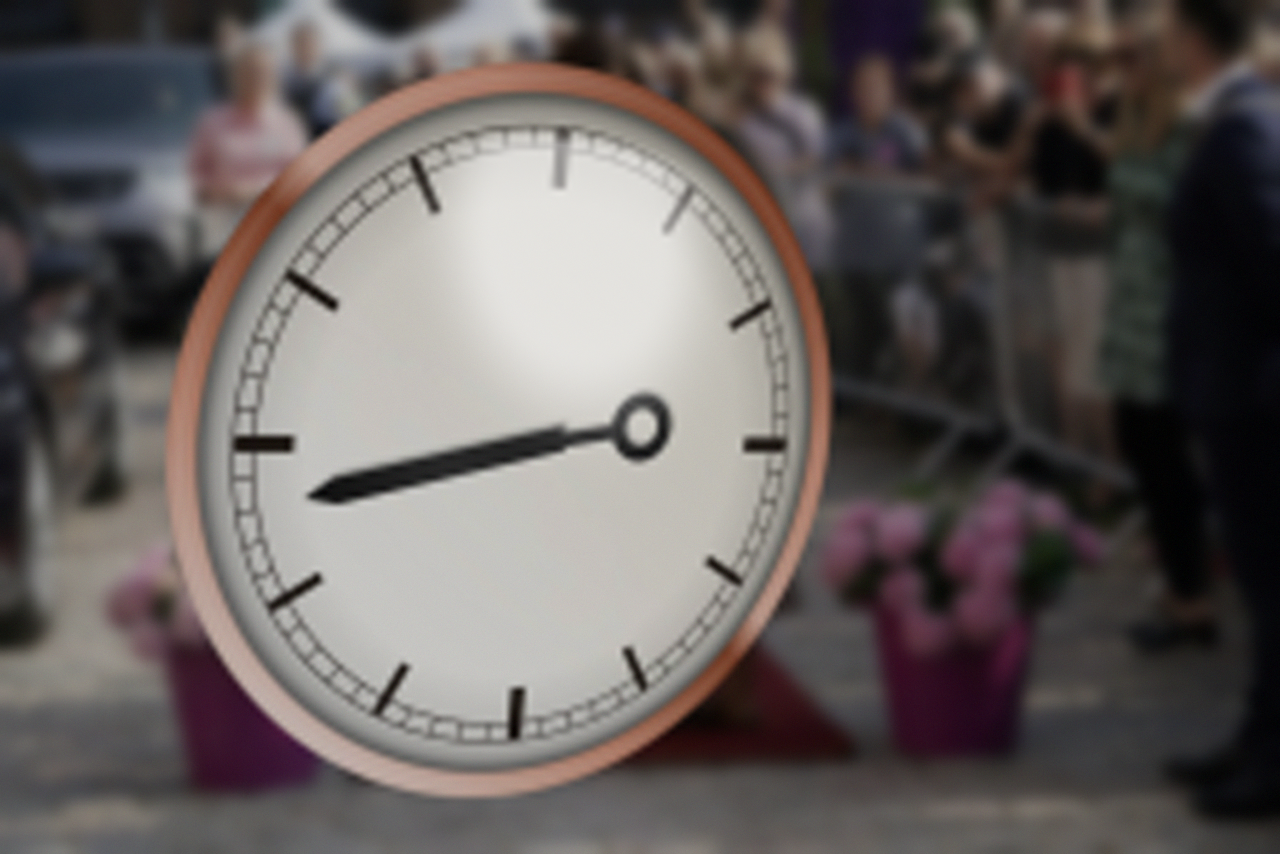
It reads 2h43
